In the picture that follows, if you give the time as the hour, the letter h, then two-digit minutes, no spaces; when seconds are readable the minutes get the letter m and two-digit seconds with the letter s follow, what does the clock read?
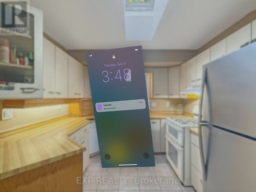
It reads 3h48
